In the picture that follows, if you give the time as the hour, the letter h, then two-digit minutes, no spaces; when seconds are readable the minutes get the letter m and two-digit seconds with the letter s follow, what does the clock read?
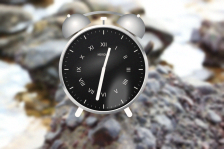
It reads 12h32
